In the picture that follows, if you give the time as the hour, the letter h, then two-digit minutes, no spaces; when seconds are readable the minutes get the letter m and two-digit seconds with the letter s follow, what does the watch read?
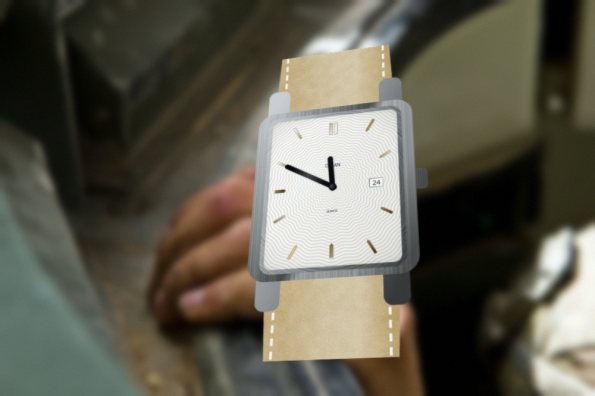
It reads 11h50
